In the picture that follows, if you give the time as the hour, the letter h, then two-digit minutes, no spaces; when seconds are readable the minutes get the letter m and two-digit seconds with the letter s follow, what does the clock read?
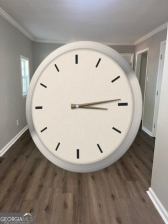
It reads 3h14
